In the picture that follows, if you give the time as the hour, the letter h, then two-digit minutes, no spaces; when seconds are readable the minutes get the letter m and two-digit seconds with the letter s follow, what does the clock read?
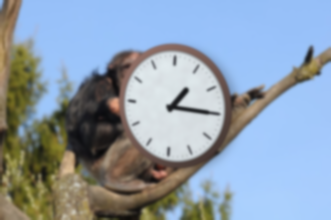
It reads 1h15
